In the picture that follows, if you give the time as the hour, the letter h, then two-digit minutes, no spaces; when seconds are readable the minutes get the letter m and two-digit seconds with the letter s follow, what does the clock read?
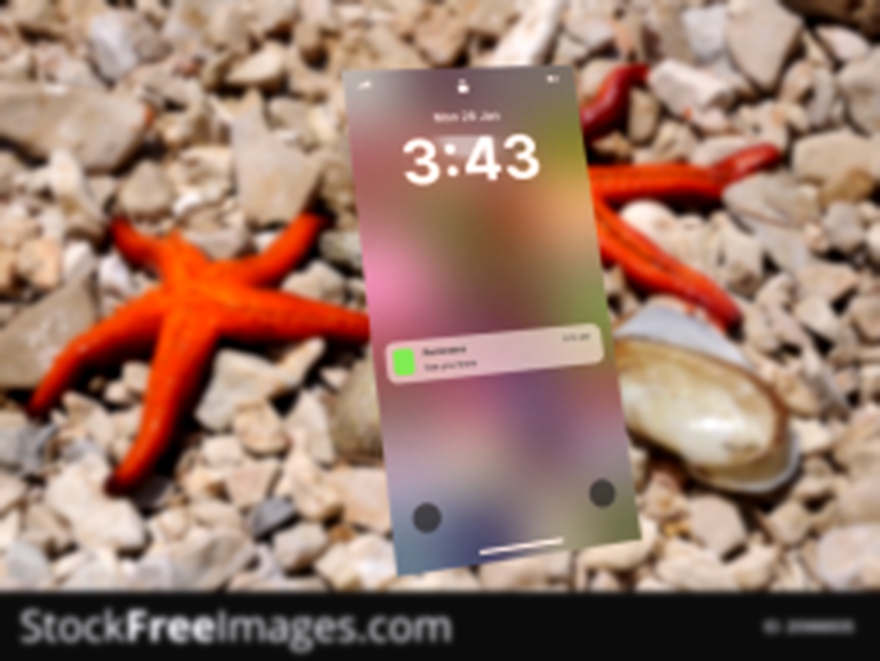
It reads 3h43
